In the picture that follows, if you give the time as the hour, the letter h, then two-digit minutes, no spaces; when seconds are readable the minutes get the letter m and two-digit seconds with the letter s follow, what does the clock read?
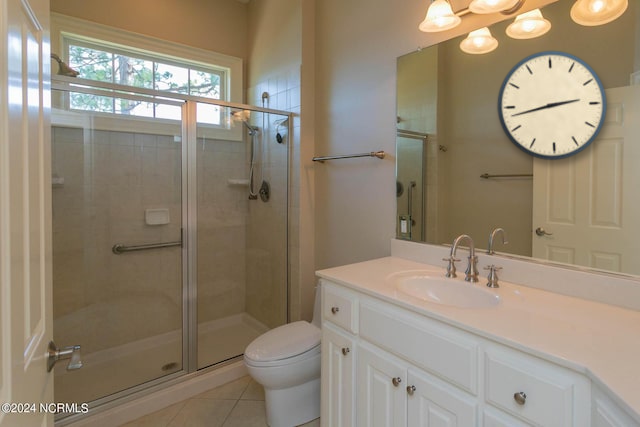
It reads 2h43
